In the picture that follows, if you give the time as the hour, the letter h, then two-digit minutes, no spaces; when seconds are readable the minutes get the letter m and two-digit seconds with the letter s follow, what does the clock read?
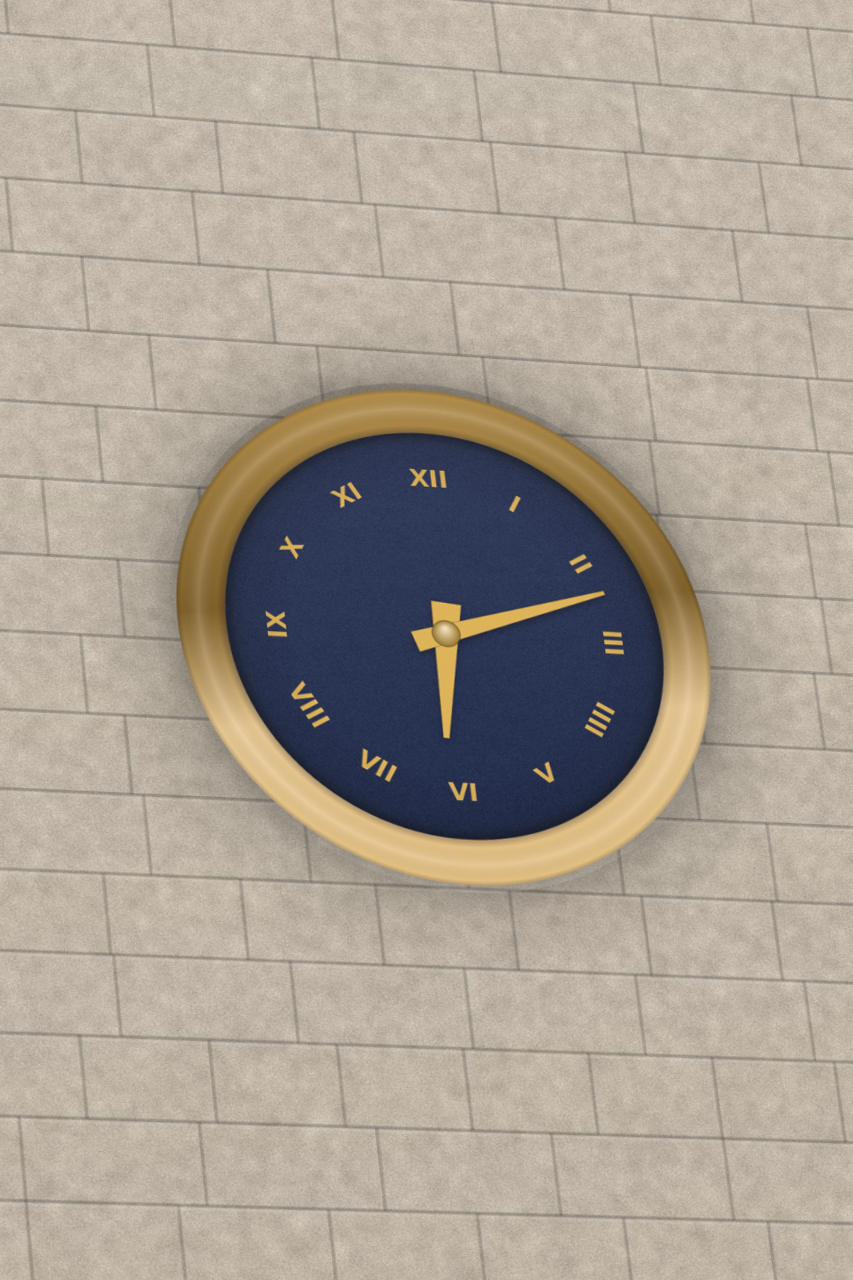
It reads 6h12
